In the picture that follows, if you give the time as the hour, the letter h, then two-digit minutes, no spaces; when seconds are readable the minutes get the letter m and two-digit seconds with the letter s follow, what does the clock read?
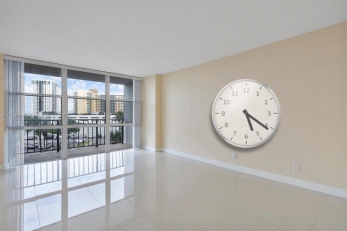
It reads 5h21
